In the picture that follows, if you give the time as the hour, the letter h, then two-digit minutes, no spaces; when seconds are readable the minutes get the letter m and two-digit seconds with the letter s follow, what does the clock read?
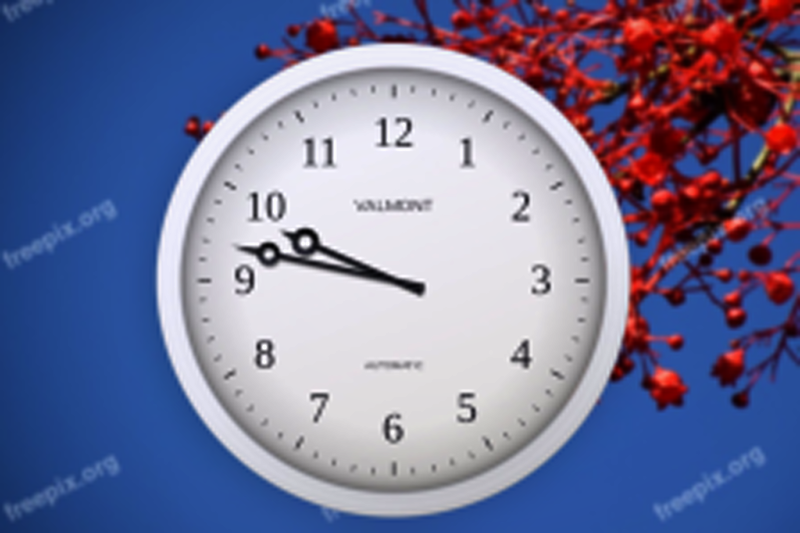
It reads 9h47
